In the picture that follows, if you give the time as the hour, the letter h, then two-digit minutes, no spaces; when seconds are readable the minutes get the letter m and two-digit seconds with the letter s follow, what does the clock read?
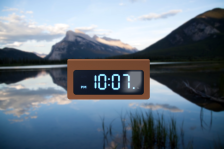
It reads 10h07
